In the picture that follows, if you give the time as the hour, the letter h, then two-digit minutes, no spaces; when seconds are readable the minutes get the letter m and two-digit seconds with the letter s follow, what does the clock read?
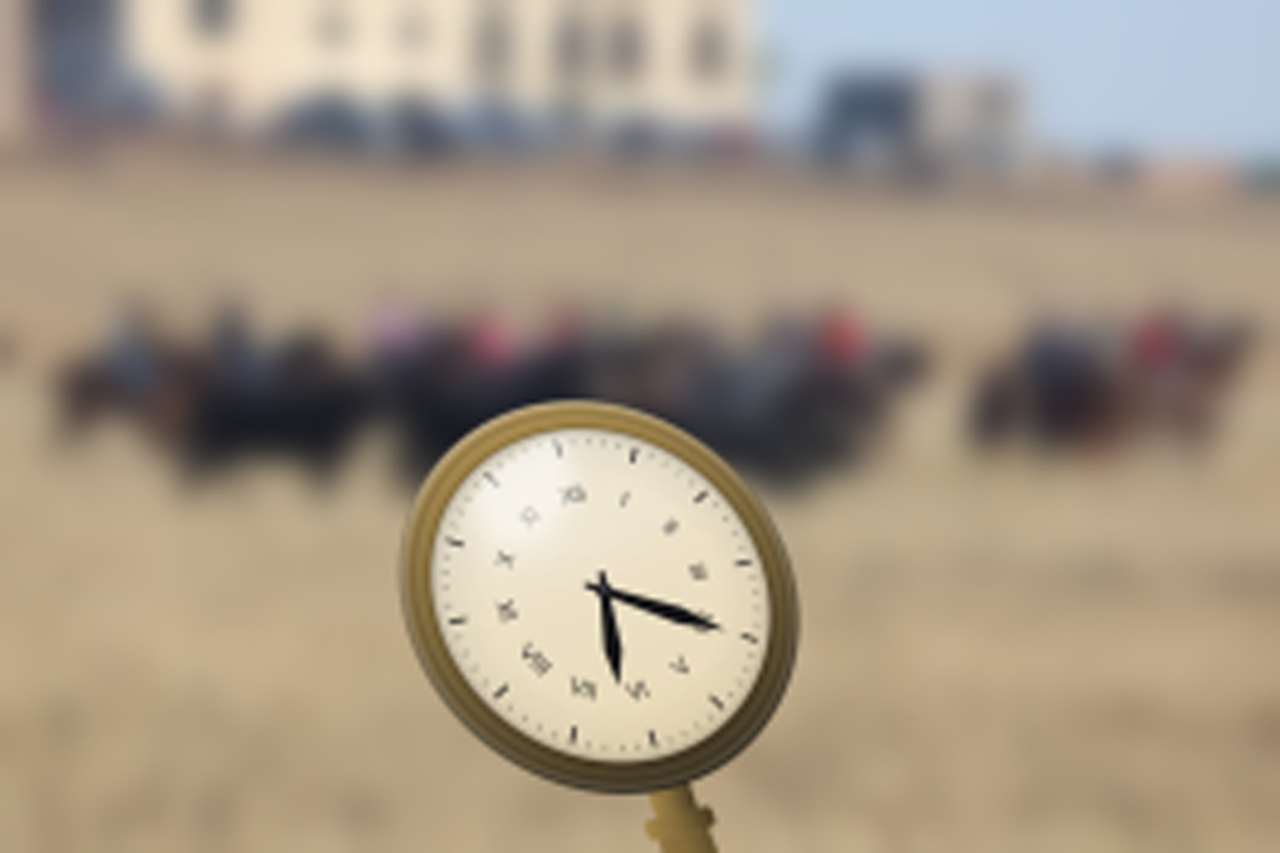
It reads 6h20
